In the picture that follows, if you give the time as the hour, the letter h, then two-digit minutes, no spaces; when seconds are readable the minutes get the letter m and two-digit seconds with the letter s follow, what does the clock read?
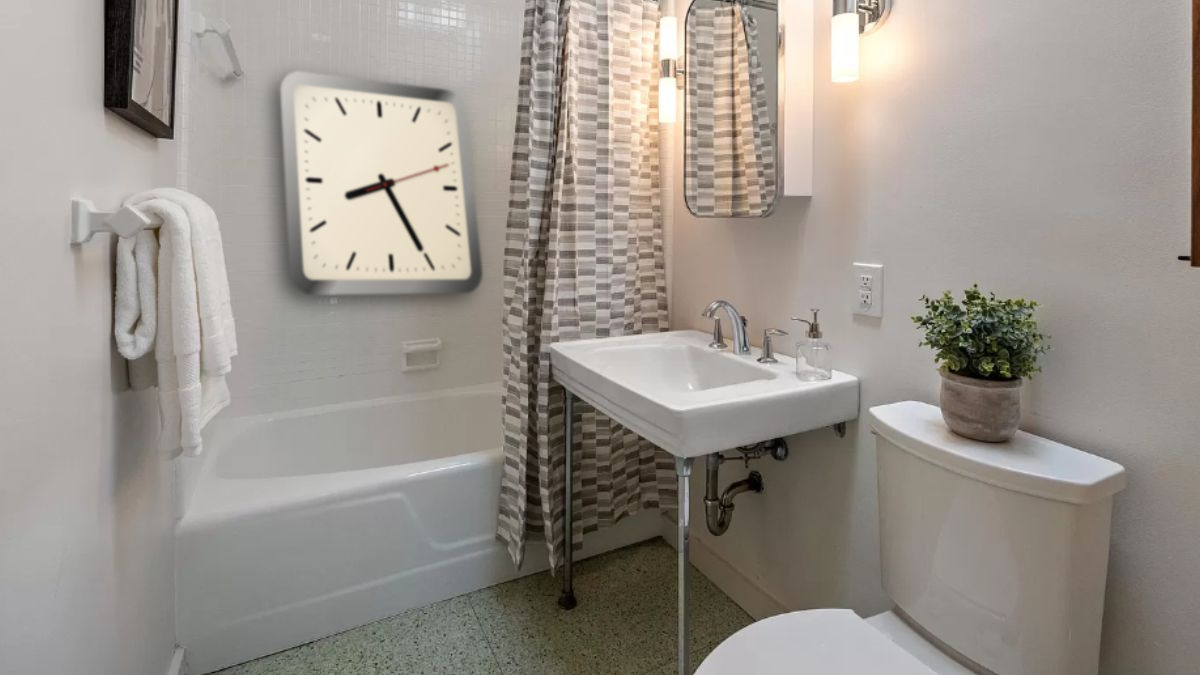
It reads 8h25m12s
